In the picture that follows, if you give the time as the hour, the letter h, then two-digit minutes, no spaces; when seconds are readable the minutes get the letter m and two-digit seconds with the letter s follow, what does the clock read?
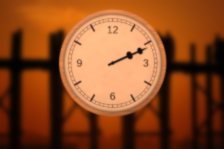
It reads 2h11
